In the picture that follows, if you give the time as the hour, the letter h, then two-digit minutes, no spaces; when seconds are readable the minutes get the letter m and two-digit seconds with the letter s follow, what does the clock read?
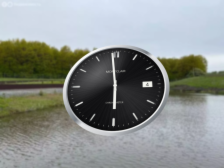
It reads 5h59
